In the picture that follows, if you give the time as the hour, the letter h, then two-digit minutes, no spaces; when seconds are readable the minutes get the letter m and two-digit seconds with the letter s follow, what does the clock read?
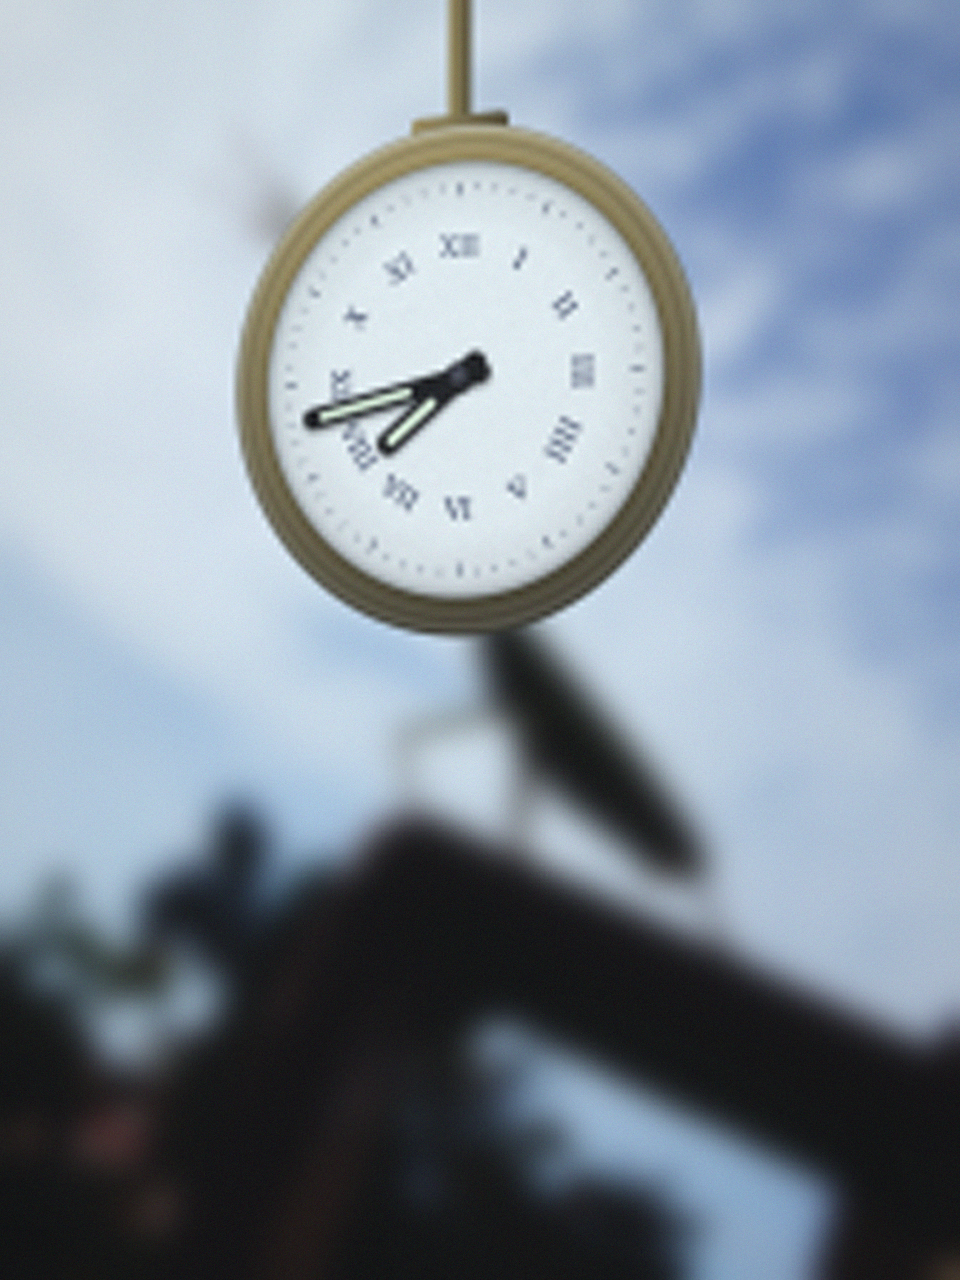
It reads 7h43
